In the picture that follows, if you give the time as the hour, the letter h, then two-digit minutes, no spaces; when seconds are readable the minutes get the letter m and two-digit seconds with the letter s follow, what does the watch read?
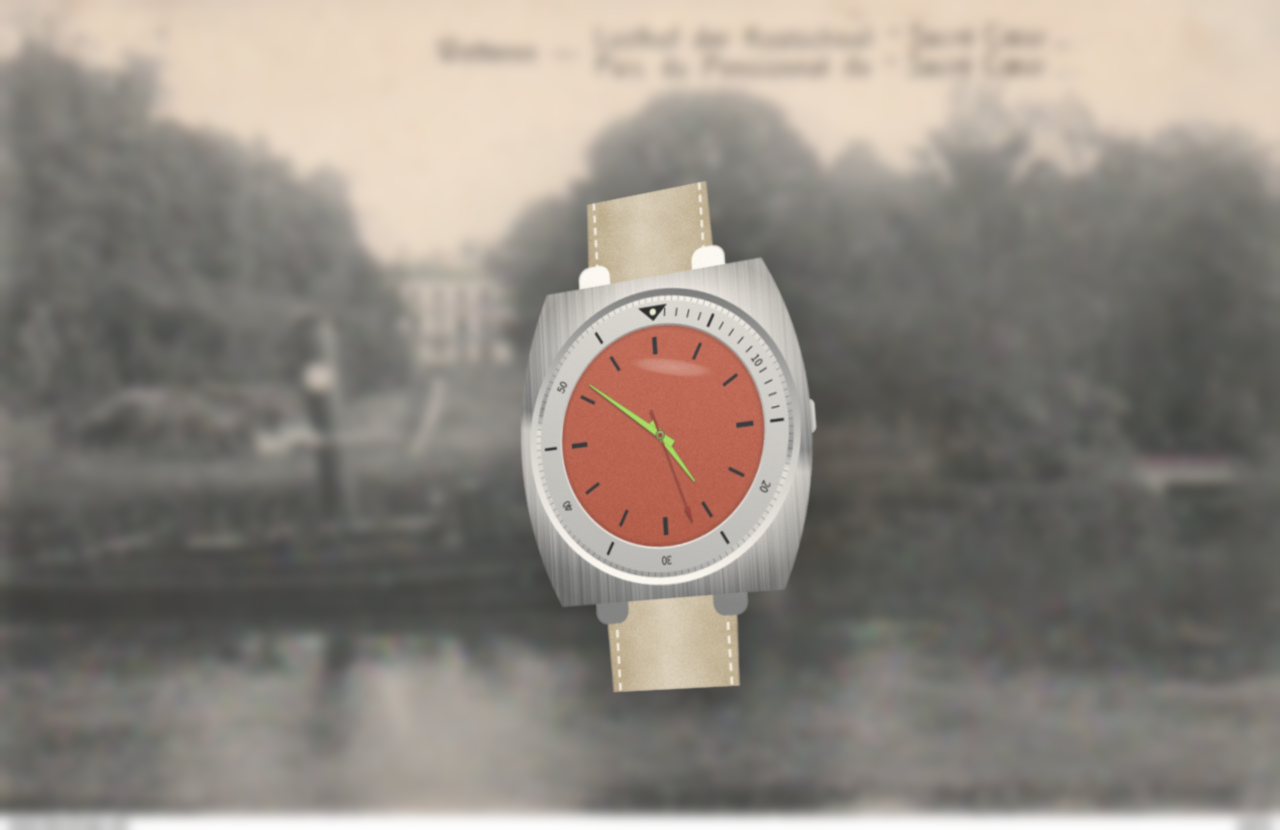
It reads 4h51m27s
